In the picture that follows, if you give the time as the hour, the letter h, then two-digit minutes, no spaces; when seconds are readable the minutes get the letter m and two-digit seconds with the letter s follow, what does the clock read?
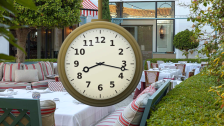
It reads 8h17
